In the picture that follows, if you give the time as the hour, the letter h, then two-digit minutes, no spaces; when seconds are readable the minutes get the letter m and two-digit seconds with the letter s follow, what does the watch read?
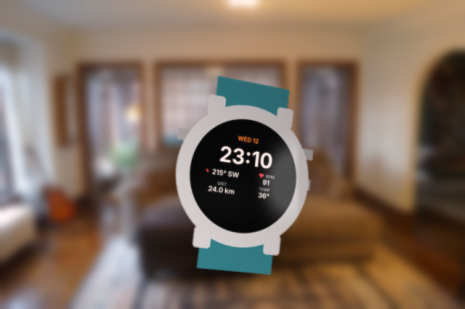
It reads 23h10
